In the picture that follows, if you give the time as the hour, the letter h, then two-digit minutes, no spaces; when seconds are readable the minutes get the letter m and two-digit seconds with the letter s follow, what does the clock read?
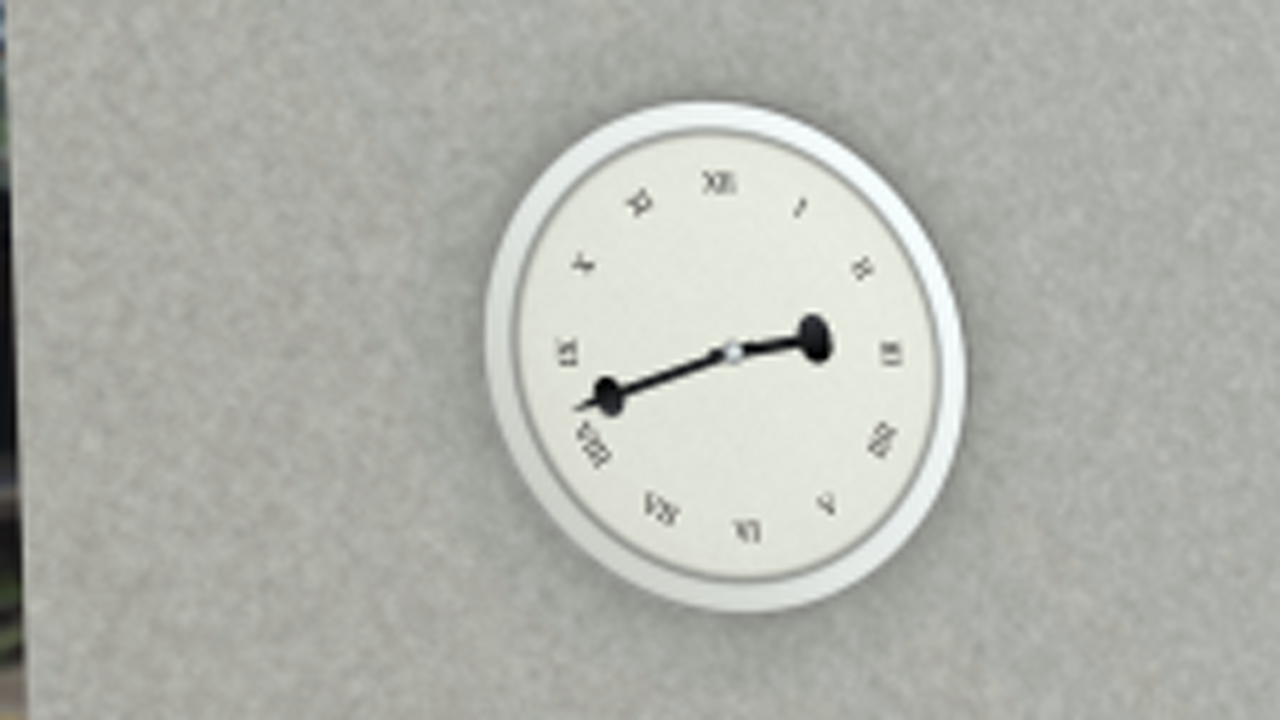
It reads 2h42
